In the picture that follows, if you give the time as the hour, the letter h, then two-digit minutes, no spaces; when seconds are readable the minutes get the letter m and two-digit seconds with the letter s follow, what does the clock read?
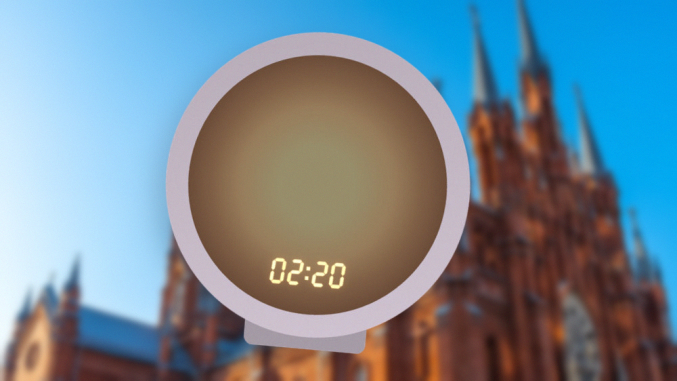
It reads 2h20
